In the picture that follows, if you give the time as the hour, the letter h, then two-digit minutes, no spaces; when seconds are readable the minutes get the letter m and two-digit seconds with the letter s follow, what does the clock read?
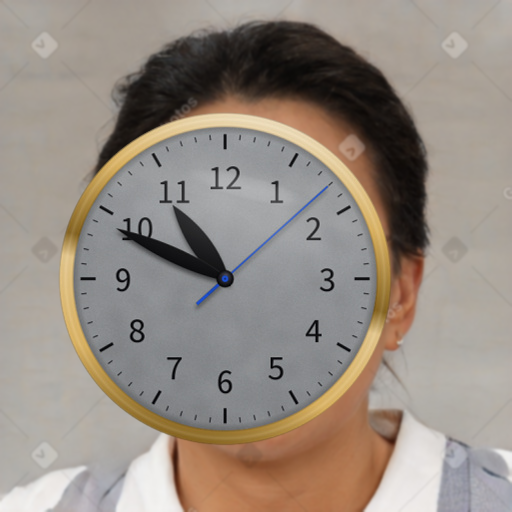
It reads 10h49m08s
